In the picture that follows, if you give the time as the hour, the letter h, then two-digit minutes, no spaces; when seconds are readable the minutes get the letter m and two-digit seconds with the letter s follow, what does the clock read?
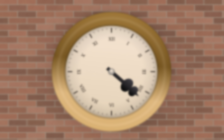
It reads 4h22
